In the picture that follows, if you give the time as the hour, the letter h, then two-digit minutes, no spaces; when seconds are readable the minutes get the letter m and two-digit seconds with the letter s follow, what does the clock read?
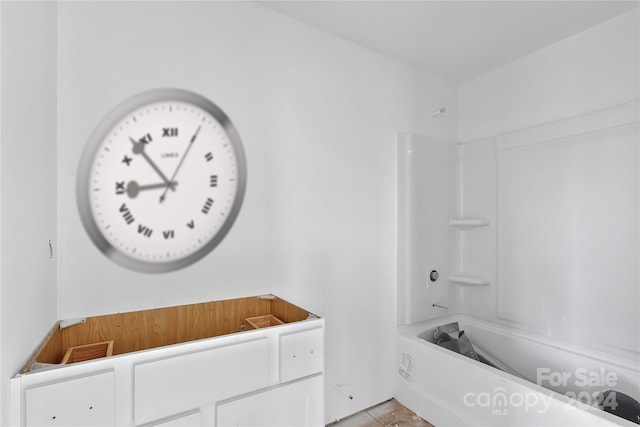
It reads 8h53m05s
